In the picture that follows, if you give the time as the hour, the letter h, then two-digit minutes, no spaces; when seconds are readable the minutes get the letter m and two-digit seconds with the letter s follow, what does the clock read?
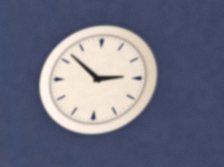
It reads 2h52
